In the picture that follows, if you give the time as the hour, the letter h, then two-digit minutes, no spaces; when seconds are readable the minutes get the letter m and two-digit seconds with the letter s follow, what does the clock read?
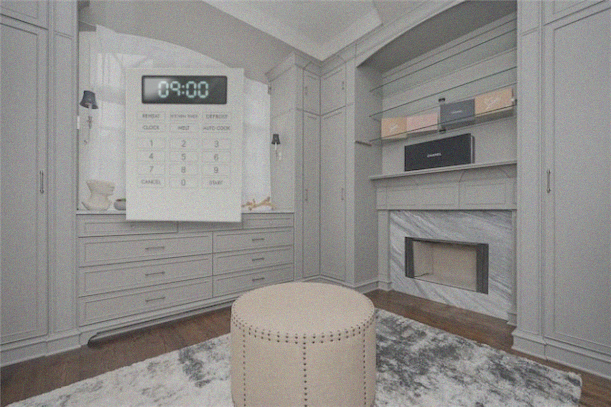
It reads 9h00
